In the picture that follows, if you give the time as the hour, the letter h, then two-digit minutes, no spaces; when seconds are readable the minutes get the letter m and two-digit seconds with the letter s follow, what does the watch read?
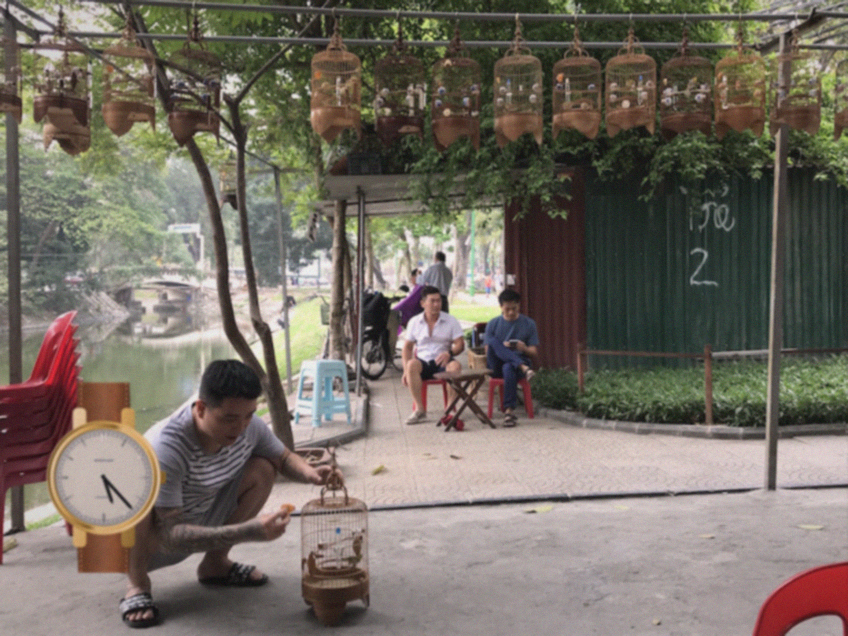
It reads 5h23
